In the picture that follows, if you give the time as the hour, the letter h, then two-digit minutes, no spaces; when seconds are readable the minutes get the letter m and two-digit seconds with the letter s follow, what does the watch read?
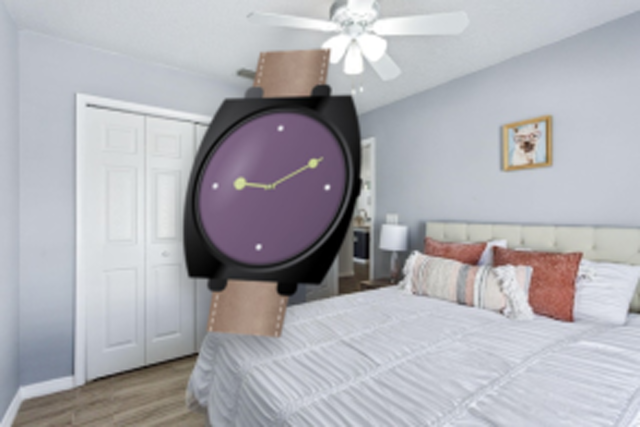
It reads 9h10
